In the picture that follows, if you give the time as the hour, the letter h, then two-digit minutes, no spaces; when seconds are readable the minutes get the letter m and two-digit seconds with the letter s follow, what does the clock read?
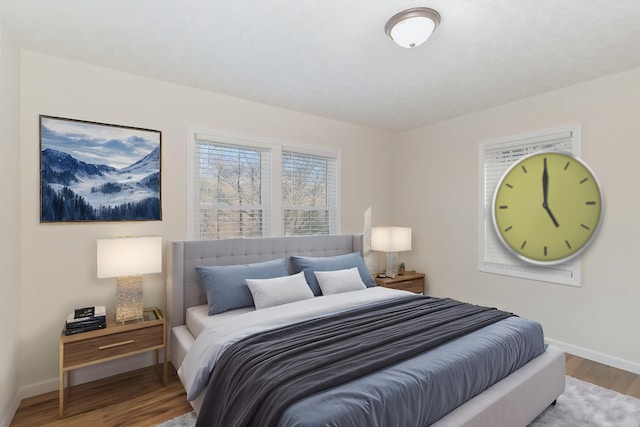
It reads 5h00
